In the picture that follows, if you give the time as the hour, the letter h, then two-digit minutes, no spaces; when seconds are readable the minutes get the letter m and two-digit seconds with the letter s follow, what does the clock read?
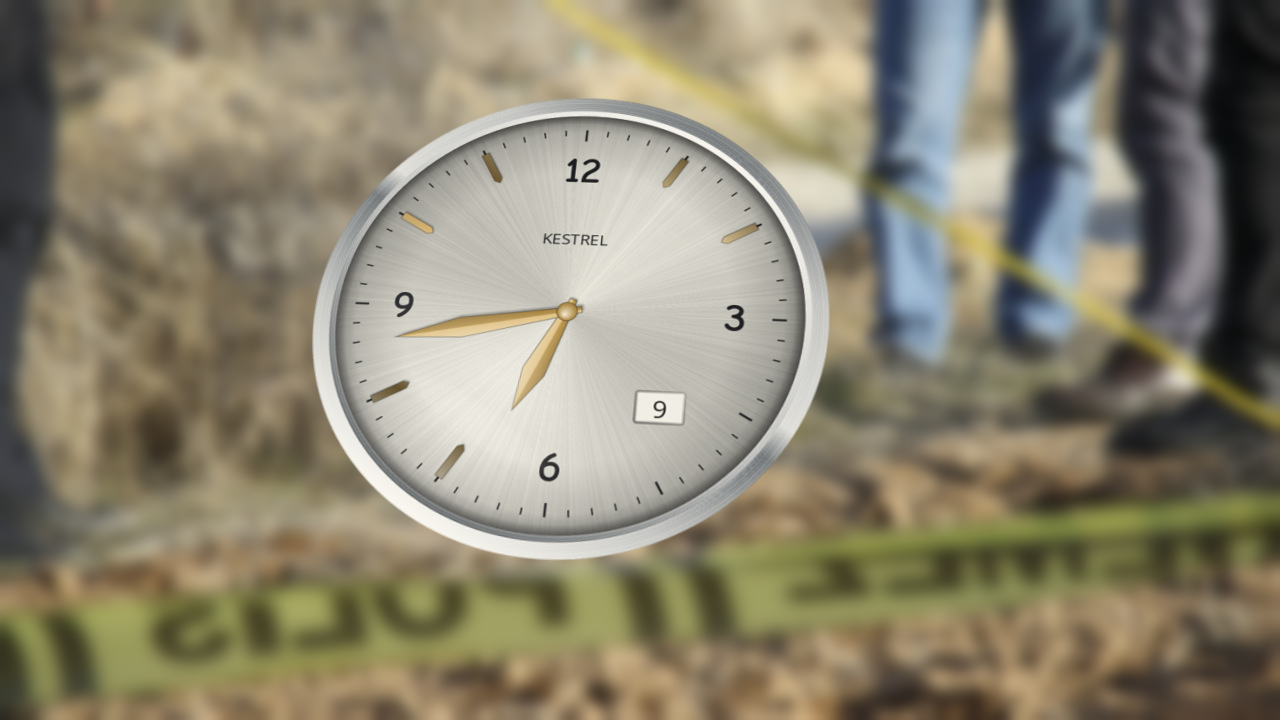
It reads 6h43
